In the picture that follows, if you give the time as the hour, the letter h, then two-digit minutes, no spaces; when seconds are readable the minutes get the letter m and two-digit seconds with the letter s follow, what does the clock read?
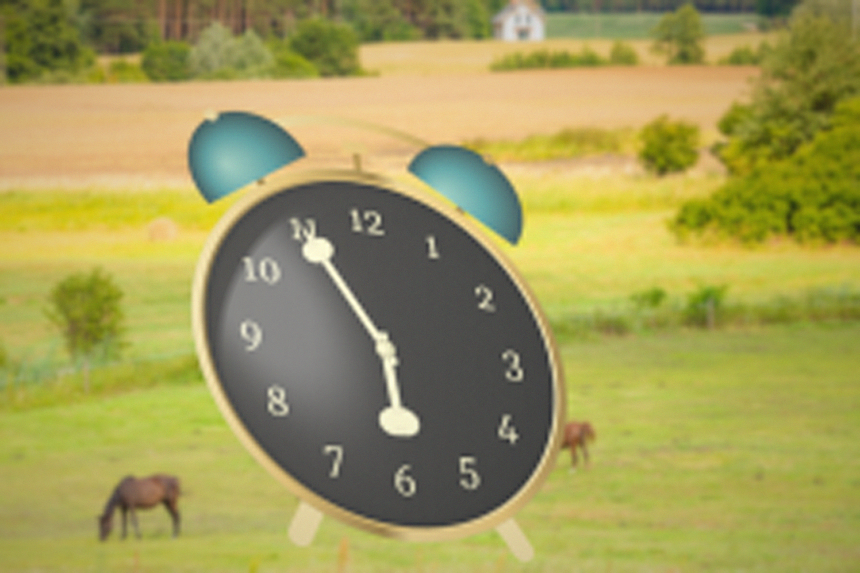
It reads 5h55
